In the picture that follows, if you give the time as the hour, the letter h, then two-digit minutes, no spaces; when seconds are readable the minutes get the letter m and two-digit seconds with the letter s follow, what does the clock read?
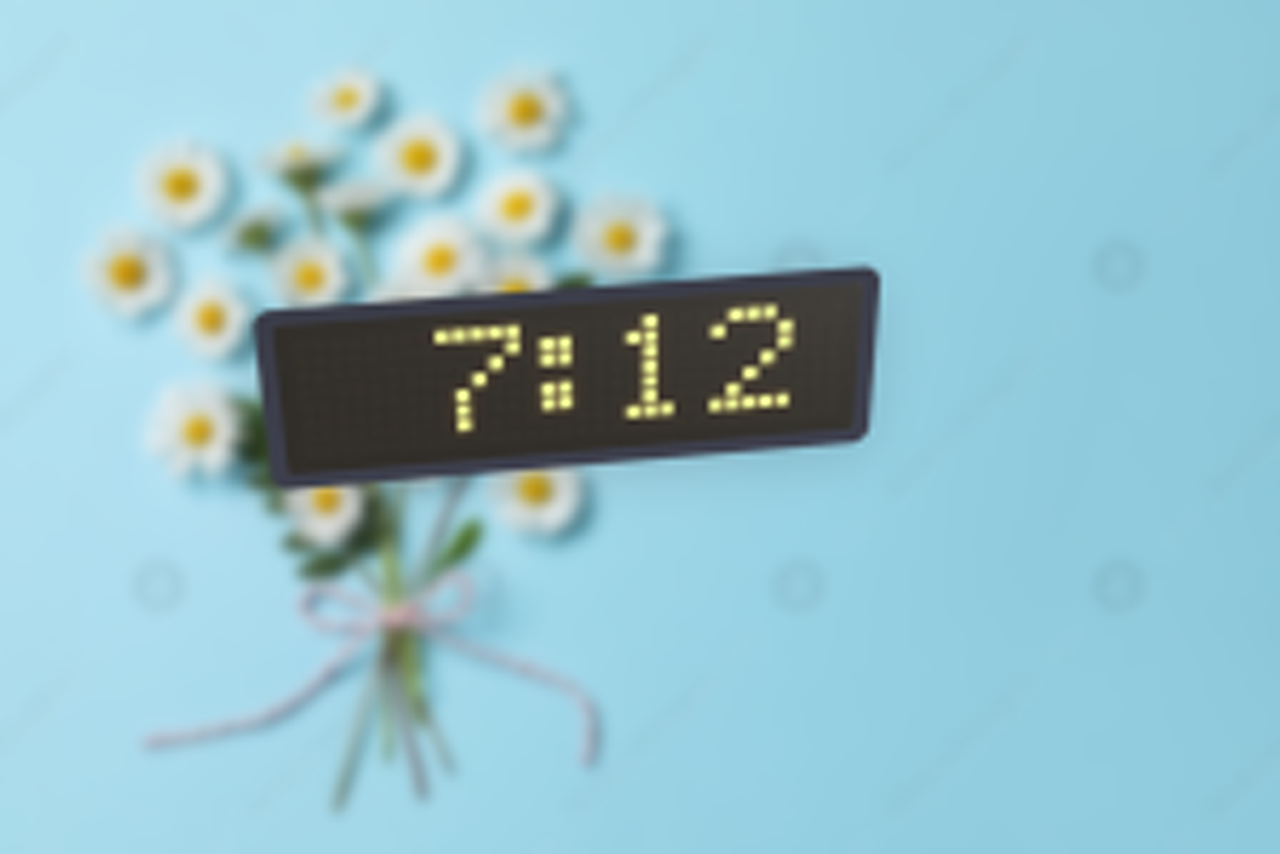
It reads 7h12
